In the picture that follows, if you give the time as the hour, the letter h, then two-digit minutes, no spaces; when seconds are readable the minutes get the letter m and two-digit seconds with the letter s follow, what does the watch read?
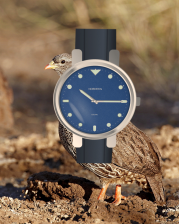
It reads 10h15
